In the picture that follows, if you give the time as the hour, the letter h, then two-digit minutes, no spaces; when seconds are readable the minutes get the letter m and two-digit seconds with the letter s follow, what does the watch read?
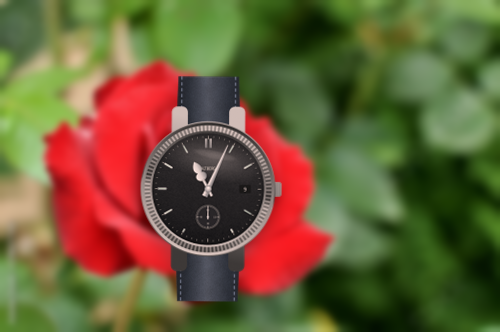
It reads 11h04
